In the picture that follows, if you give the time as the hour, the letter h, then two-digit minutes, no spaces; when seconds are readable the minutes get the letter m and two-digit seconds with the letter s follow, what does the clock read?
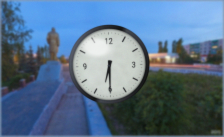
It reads 6h30
